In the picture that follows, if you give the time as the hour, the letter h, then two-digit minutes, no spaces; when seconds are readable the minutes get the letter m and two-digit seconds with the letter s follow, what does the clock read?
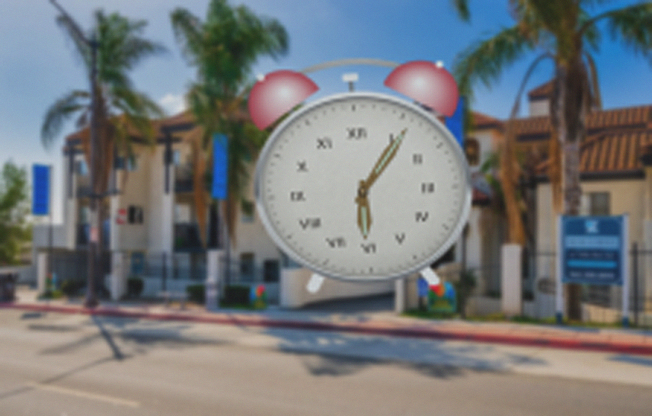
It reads 6h06
